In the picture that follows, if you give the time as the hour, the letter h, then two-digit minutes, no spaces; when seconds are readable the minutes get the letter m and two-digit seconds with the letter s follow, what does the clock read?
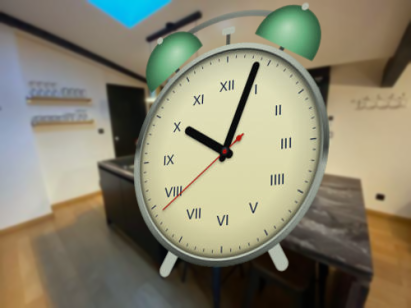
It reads 10h03m39s
